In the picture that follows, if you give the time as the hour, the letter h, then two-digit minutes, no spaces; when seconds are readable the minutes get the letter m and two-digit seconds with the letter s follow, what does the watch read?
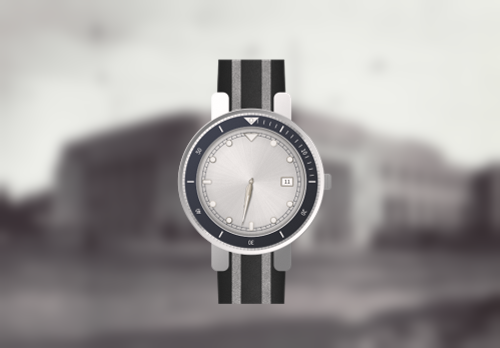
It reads 6h32
